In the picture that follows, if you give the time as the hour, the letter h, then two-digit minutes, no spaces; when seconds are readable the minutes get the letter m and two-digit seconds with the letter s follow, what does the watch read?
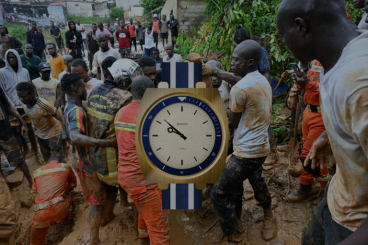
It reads 9h52
